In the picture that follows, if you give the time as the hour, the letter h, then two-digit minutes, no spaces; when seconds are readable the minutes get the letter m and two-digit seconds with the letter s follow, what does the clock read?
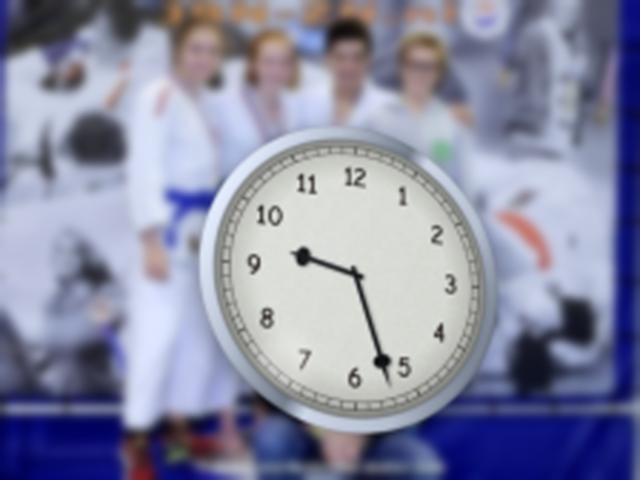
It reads 9h27
